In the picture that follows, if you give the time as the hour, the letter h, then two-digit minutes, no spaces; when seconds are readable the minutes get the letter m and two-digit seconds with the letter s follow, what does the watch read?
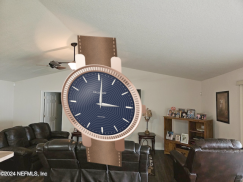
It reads 3h01
